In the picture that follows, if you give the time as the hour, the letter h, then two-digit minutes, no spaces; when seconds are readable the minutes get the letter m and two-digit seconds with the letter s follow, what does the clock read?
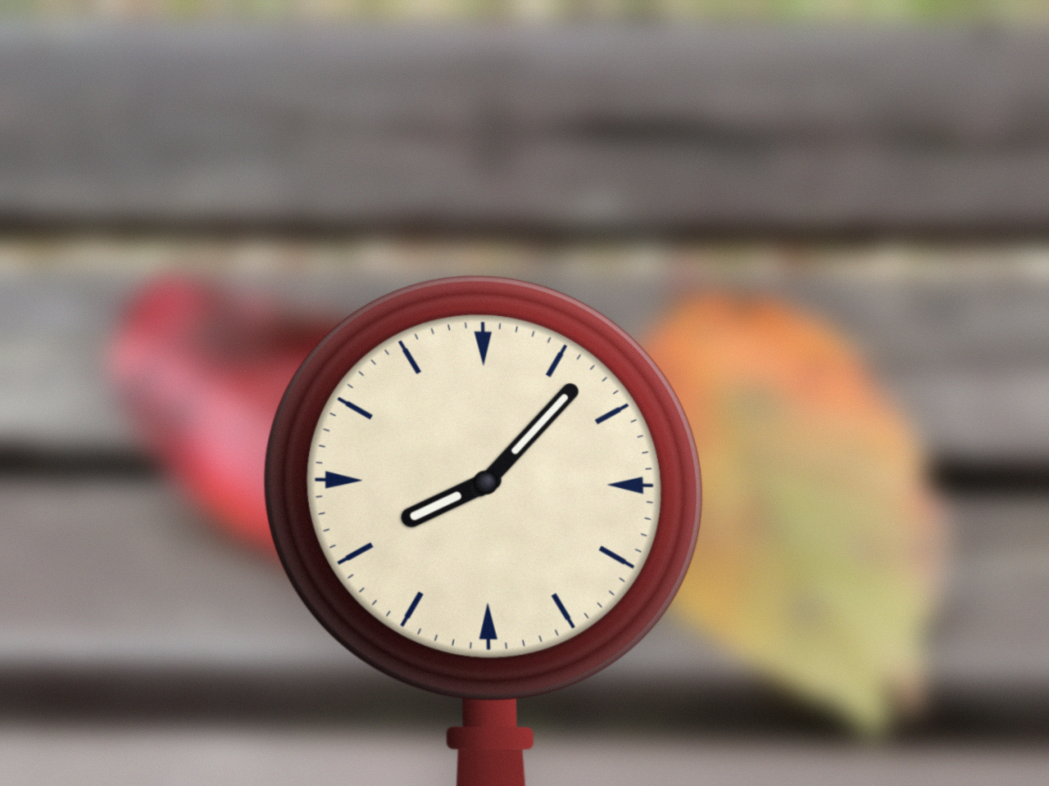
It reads 8h07
